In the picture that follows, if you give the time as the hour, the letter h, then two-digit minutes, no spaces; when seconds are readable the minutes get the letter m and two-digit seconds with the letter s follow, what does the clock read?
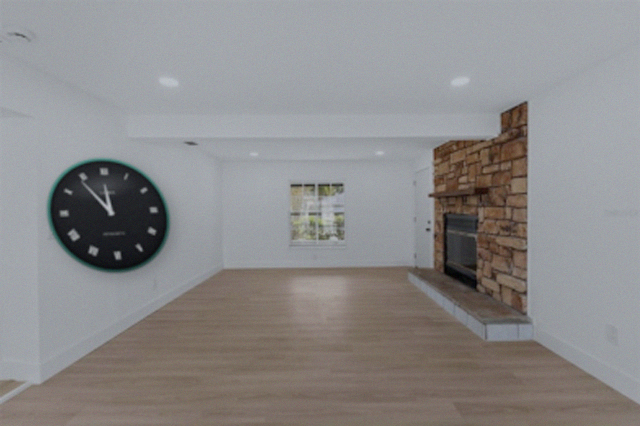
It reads 11h54
